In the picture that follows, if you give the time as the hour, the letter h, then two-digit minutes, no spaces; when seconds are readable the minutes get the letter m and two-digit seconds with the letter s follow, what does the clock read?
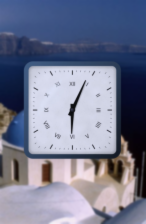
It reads 6h04
